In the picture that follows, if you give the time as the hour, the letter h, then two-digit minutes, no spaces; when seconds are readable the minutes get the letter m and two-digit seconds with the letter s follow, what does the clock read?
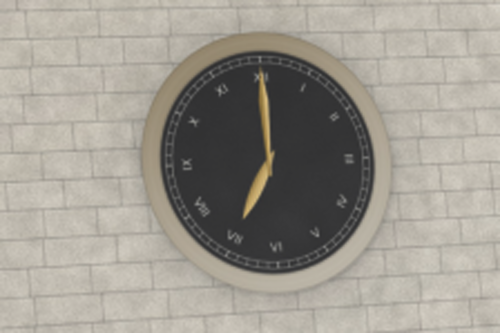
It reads 7h00
